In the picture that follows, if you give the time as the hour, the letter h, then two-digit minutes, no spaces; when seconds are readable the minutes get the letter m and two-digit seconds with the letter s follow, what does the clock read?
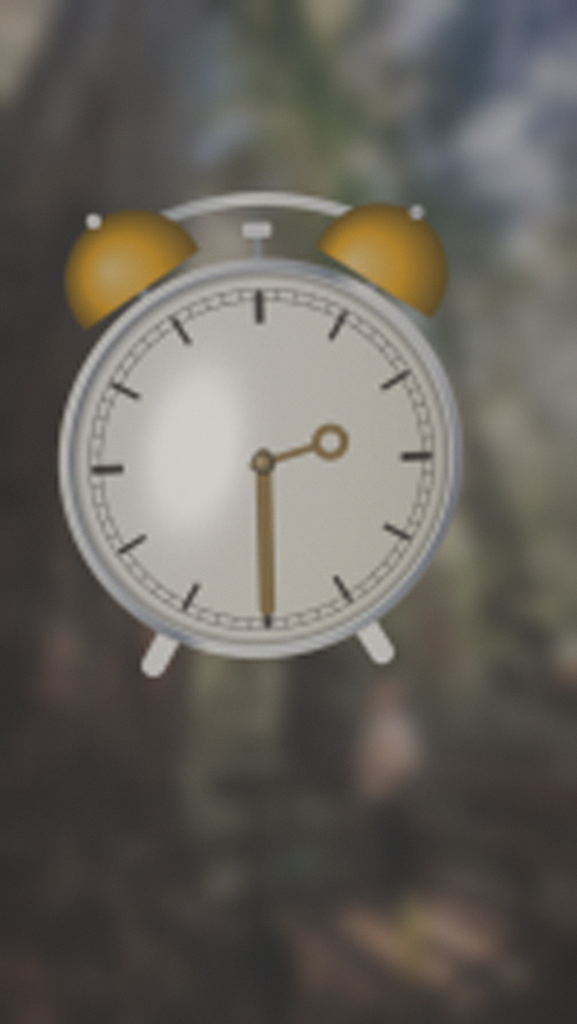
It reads 2h30
